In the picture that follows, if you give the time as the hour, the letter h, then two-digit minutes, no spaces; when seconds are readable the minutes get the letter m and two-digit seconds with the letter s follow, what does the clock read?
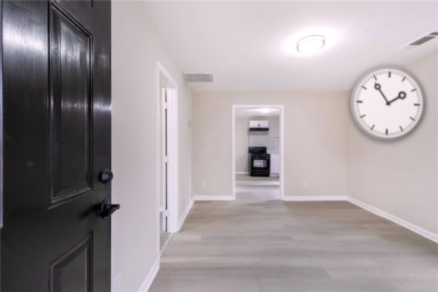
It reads 1h54
